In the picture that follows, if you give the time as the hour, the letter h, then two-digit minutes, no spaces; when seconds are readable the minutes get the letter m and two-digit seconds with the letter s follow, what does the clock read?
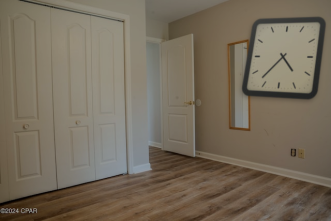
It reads 4h37
